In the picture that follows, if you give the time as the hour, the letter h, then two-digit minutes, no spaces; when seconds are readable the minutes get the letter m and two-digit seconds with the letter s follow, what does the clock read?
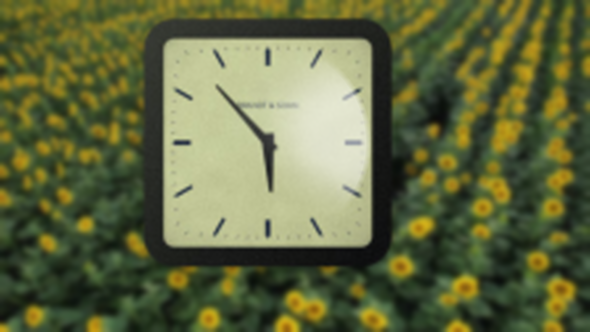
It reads 5h53
